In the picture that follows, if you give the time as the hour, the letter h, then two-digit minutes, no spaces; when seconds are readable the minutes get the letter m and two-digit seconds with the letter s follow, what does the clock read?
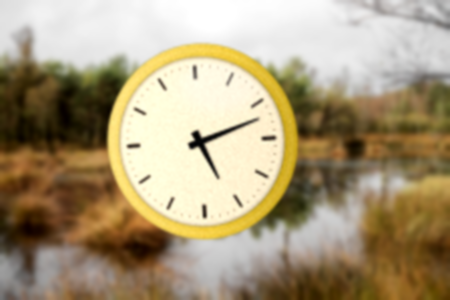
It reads 5h12
